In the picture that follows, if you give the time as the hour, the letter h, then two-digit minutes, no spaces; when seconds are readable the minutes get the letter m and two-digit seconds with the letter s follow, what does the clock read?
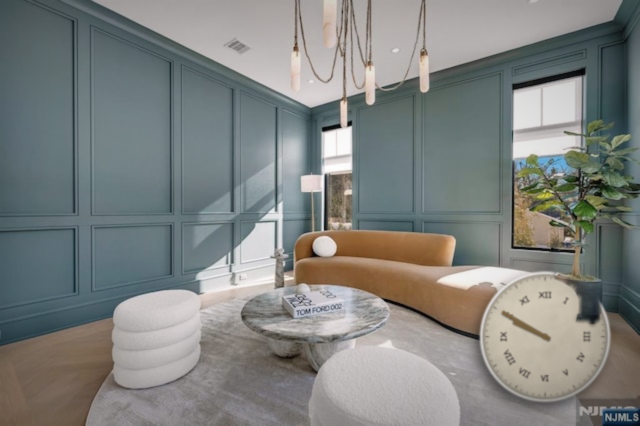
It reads 9h50
